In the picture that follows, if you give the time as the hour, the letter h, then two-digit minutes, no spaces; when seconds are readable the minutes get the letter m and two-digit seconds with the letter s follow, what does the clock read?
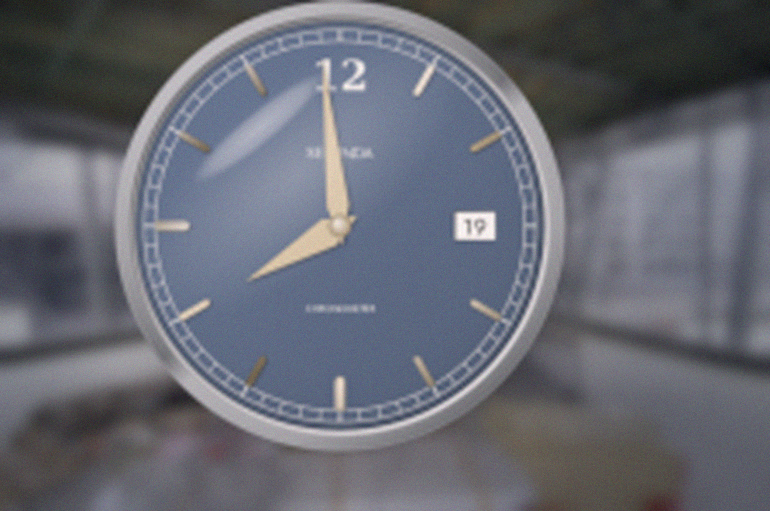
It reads 7h59
